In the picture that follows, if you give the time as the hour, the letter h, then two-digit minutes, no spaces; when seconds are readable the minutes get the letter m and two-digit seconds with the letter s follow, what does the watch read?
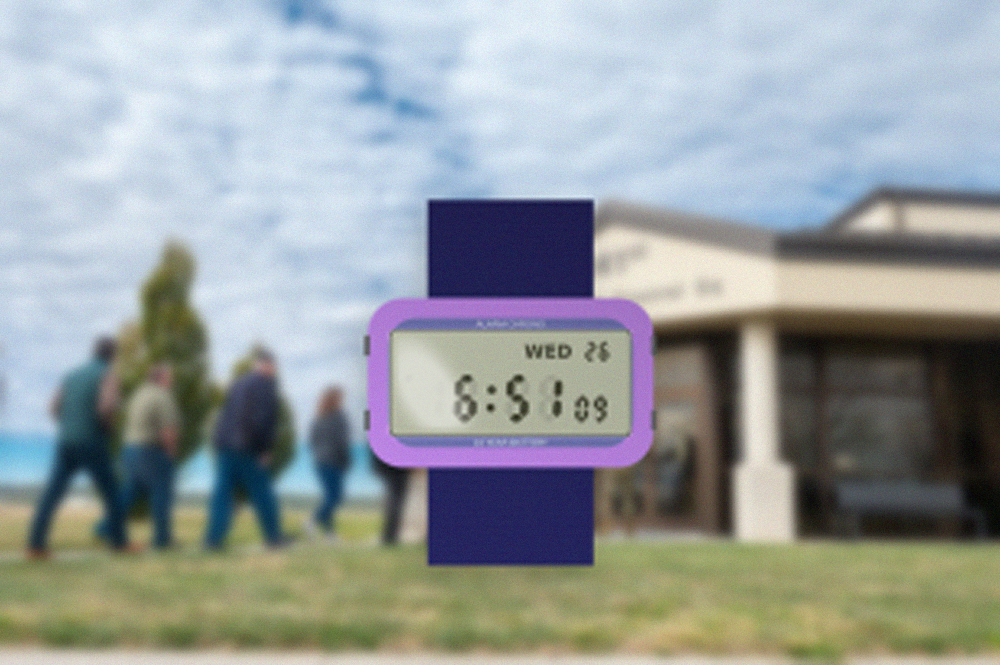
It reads 6h51m09s
